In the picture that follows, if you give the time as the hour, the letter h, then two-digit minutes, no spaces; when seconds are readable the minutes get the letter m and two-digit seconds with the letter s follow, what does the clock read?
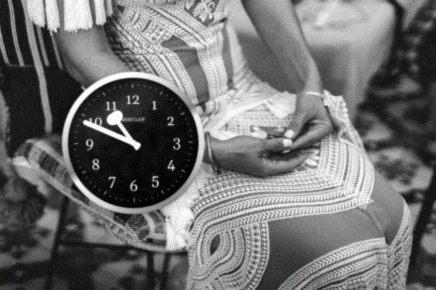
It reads 10h49
